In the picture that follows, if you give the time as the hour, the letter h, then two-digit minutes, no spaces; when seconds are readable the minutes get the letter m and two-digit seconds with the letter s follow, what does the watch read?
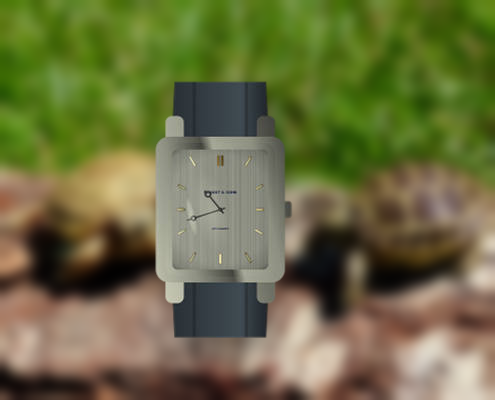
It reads 10h42
